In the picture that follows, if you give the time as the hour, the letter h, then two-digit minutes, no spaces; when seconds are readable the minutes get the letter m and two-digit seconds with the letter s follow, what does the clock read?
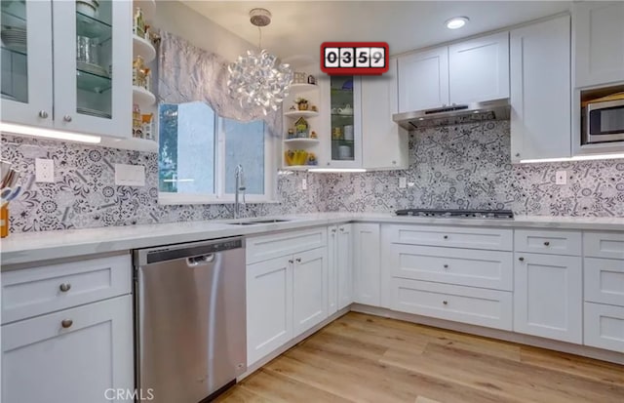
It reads 3h59
